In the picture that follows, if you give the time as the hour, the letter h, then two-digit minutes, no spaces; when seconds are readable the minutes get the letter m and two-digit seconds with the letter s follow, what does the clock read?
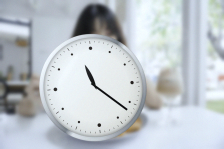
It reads 11h22
